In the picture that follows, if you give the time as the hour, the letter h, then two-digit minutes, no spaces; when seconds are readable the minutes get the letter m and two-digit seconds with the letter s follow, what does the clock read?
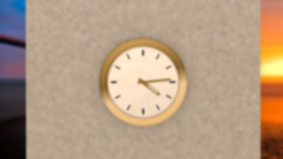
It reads 4h14
